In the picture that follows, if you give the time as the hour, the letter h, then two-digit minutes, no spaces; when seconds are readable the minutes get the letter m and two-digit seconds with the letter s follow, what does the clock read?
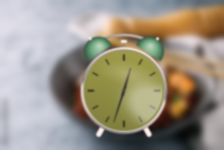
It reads 12h33
